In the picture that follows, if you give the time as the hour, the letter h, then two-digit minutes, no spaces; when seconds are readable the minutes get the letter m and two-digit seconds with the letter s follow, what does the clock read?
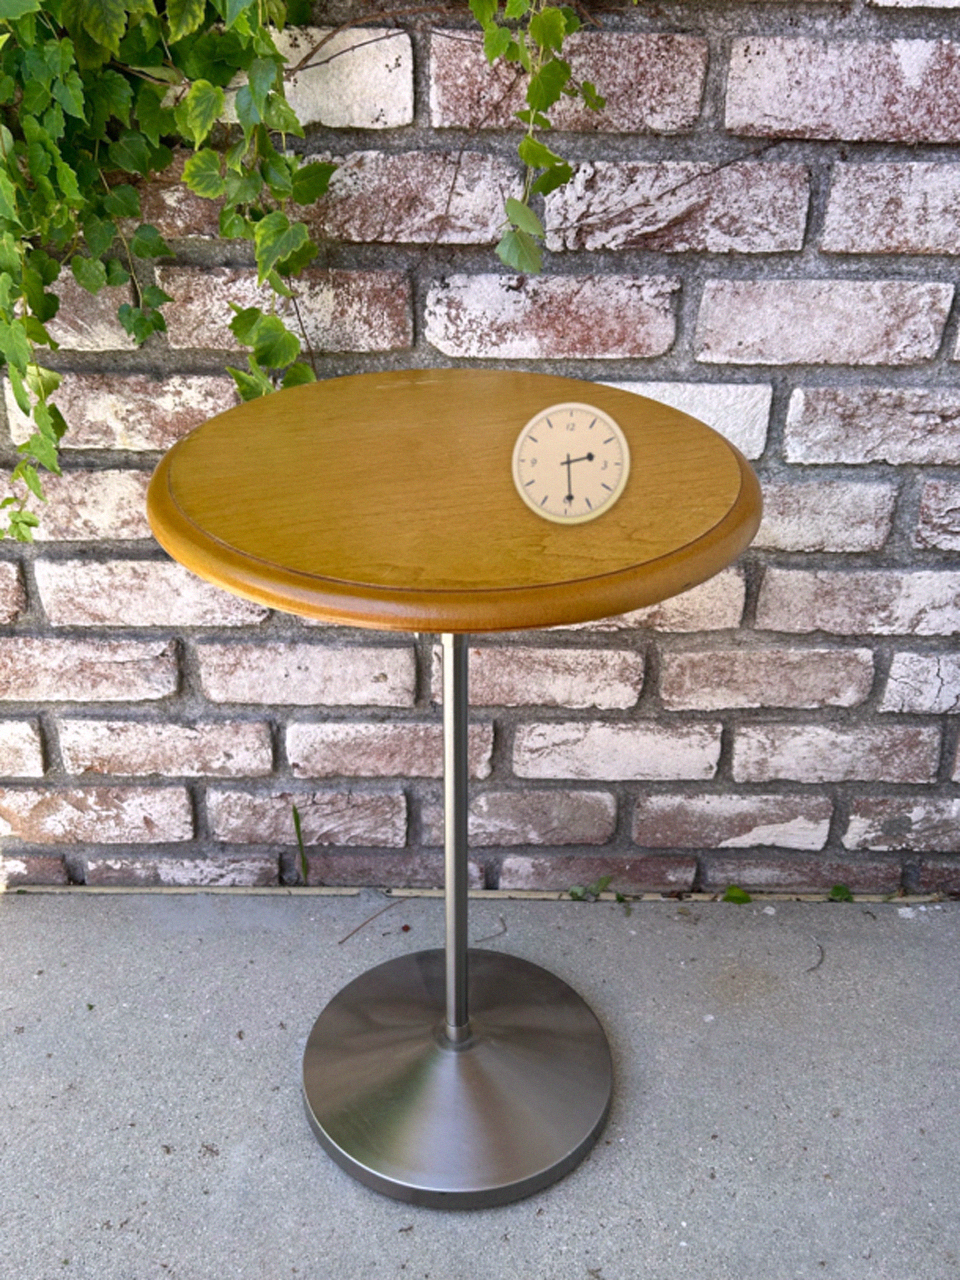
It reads 2h29
